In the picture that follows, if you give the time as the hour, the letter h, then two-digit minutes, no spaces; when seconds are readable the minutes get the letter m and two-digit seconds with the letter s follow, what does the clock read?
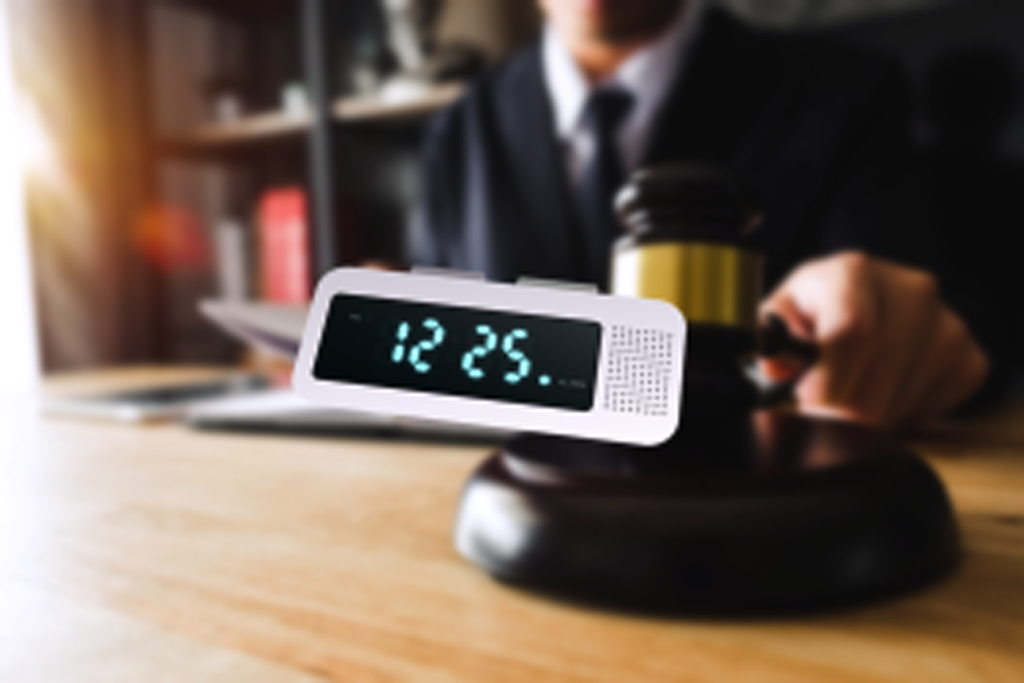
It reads 12h25
